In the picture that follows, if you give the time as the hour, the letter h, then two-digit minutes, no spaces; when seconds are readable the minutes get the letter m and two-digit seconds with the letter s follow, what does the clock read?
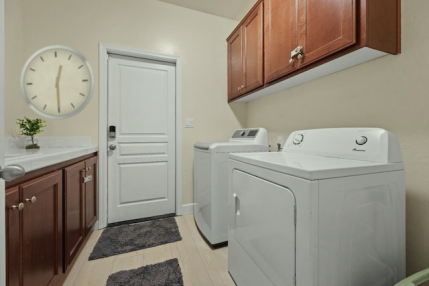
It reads 12h30
